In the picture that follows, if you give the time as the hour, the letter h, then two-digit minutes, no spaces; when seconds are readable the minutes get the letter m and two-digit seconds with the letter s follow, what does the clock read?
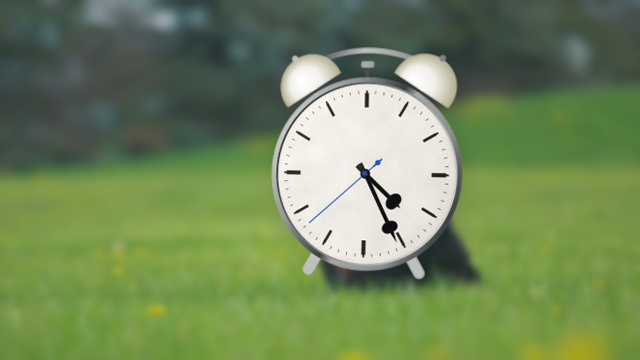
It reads 4h25m38s
